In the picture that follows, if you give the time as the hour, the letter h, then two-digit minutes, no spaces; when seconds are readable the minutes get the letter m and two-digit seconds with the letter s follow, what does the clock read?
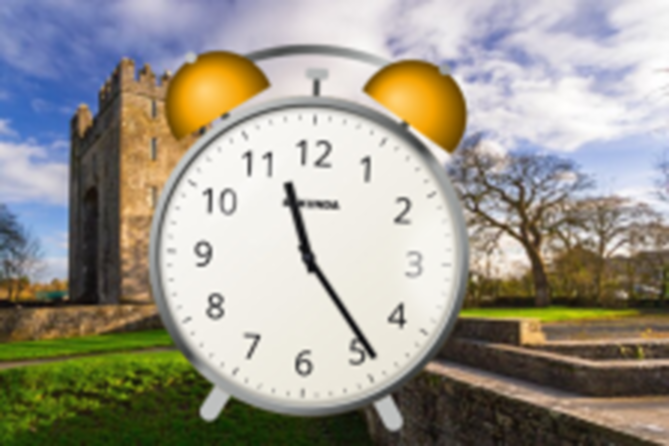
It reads 11h24
